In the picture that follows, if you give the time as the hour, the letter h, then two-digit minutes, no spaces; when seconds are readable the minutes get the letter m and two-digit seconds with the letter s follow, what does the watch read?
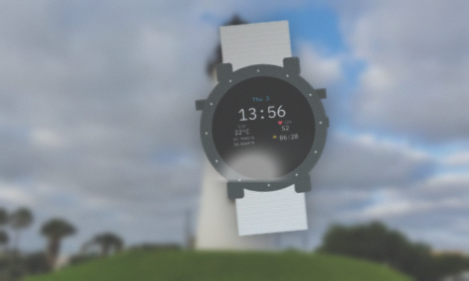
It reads 13h56
